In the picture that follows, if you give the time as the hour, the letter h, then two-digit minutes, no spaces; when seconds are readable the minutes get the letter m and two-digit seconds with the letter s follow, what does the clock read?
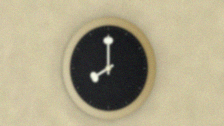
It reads 8h00
